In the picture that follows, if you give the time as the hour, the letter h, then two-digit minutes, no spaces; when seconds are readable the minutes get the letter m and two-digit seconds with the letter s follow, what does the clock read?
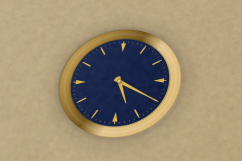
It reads 5h20
